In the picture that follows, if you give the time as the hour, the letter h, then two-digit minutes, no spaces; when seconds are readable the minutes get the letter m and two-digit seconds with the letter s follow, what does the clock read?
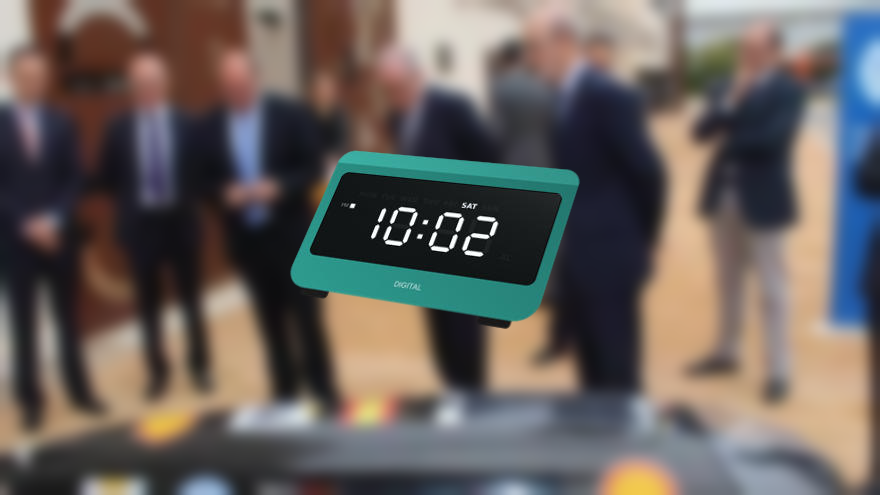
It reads 10h02
